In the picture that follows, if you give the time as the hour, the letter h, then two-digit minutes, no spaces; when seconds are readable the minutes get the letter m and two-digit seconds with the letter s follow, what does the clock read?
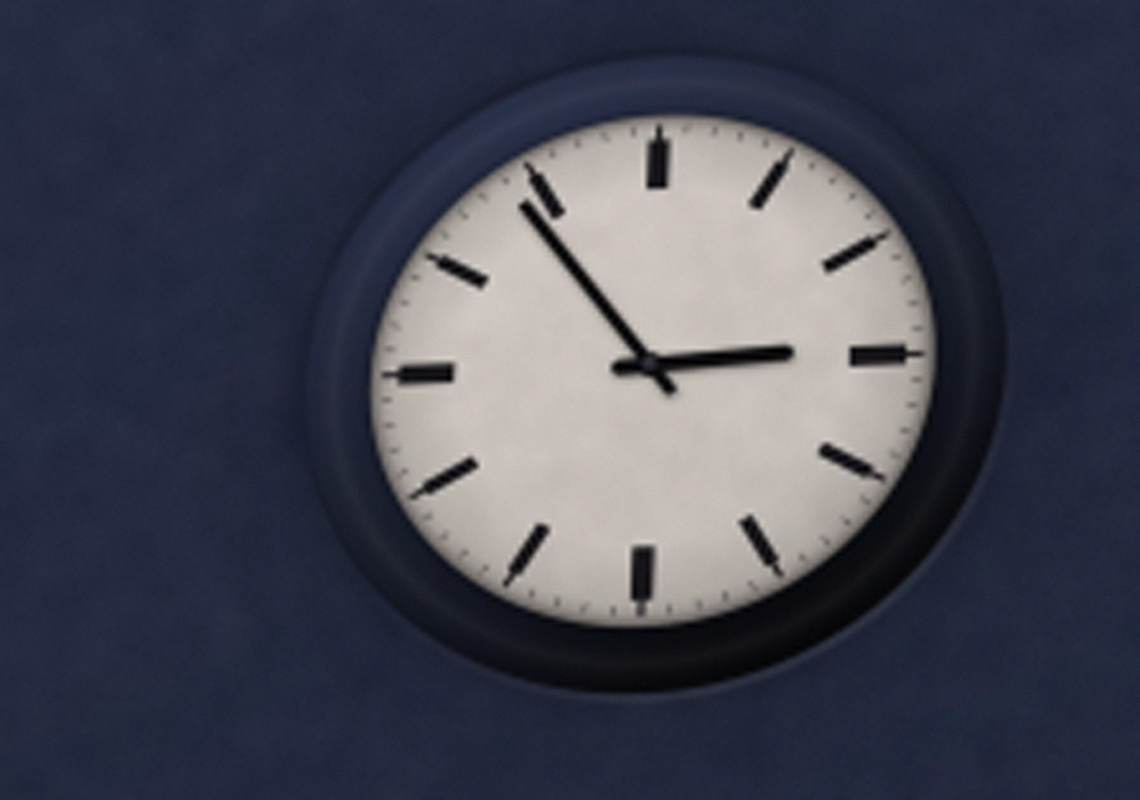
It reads 2h54
